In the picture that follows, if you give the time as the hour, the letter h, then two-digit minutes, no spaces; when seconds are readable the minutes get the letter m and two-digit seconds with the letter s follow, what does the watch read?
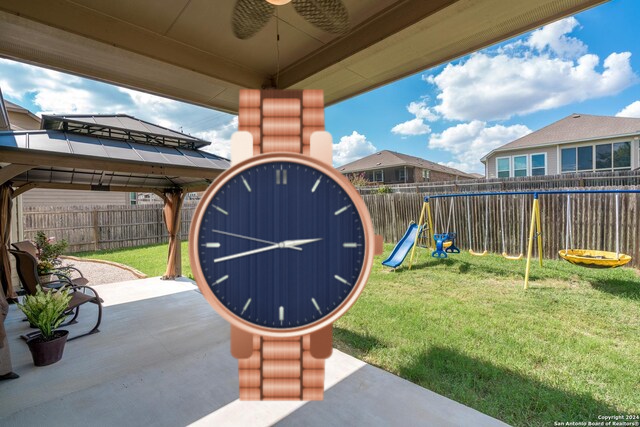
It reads 2h42m47s
